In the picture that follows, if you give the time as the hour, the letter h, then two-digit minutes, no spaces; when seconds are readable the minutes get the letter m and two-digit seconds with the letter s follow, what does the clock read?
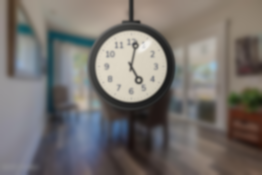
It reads 5h02
